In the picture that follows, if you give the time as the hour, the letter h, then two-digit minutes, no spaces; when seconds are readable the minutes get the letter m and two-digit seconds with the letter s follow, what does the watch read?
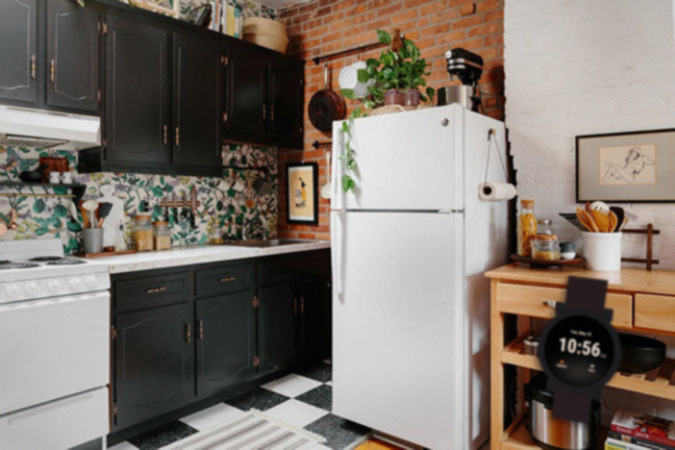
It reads 10h56
